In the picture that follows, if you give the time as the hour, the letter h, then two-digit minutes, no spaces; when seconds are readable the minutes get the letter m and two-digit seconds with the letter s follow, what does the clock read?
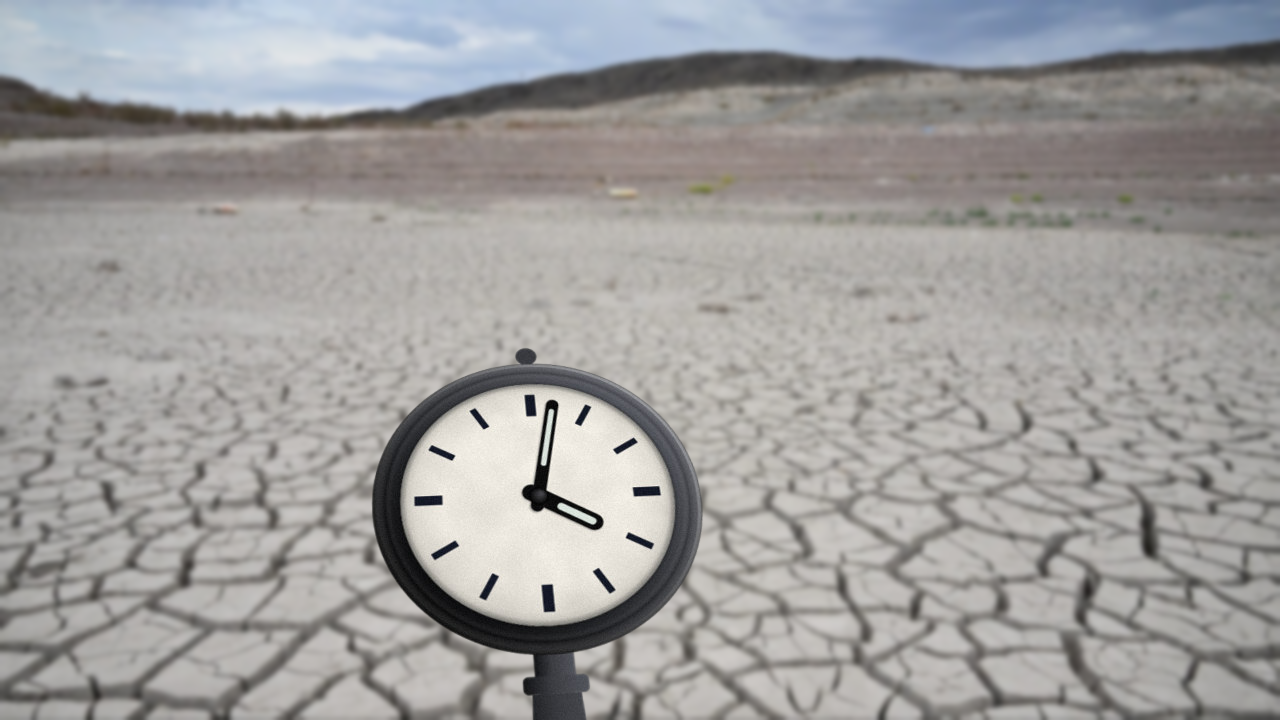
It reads 4h02
